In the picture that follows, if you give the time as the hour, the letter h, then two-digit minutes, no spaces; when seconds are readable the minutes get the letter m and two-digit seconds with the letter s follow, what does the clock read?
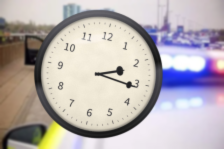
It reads 2h16
